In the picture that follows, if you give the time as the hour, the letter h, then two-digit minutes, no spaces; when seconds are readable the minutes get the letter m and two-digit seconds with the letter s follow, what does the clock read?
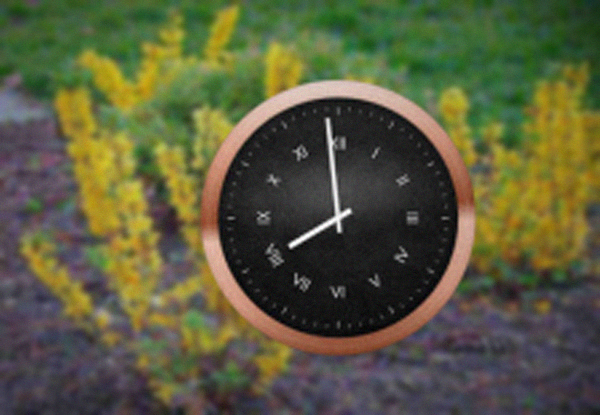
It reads 7h59
